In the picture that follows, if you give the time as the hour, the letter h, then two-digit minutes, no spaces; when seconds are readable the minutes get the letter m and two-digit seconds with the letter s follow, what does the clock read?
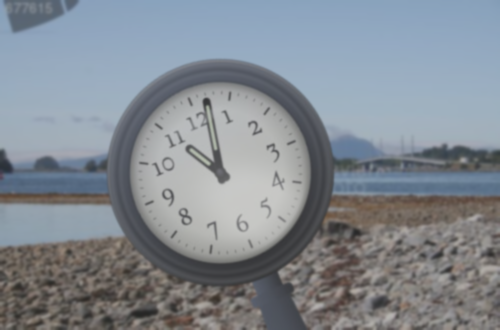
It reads 11h02
